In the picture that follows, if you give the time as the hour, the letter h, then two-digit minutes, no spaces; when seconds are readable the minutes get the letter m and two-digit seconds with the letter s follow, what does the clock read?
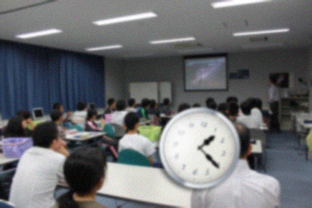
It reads 1h21
